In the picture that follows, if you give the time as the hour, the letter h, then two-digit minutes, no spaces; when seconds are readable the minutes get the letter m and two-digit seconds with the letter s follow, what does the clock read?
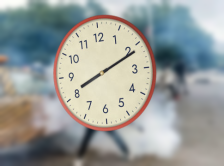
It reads 8h11
